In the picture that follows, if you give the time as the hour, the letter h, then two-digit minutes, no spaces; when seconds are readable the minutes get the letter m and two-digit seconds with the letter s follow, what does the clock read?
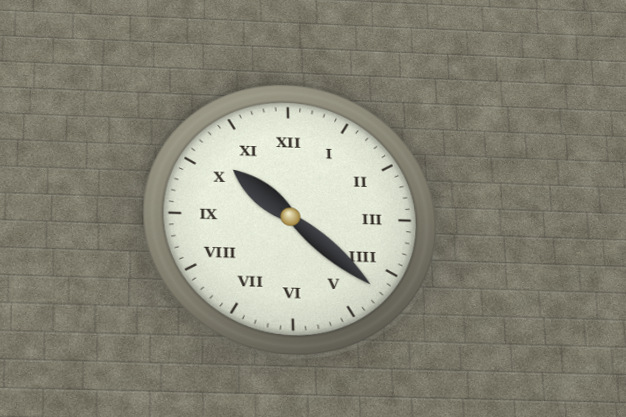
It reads 10h22
